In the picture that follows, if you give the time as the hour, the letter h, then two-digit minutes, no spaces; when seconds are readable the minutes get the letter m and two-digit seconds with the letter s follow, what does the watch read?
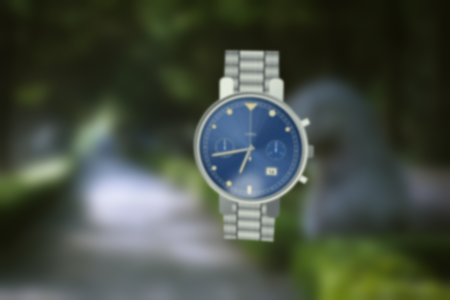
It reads 6h43
